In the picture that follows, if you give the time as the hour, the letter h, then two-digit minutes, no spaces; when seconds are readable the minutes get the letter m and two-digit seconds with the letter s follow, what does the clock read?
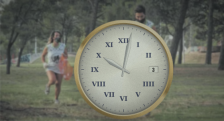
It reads 10h02
